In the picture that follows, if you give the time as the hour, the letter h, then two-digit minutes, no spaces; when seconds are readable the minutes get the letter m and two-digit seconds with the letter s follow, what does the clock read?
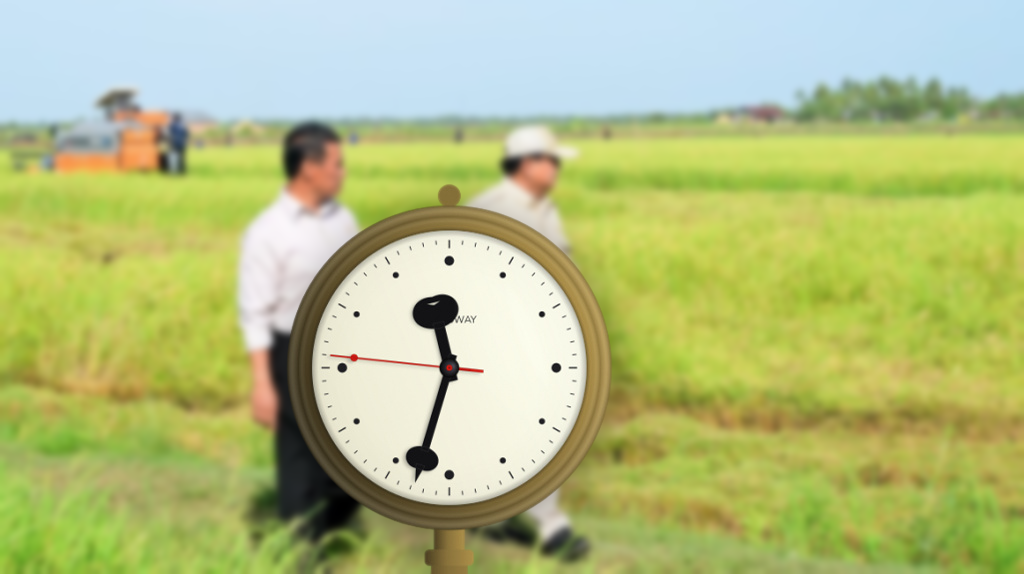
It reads 11h32m46s
